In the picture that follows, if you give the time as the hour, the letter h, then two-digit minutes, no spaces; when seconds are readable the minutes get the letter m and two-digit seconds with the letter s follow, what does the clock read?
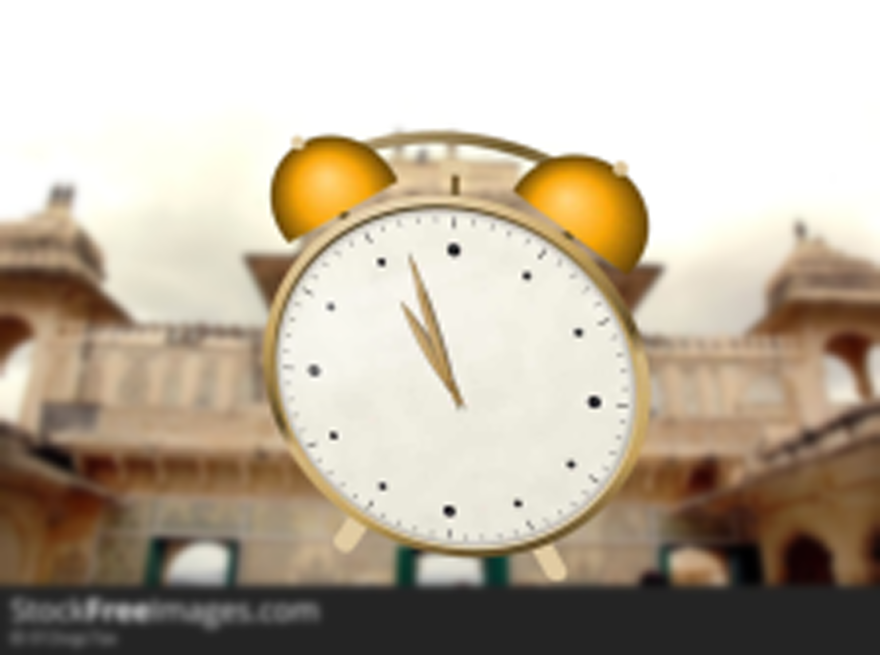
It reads 10h57
